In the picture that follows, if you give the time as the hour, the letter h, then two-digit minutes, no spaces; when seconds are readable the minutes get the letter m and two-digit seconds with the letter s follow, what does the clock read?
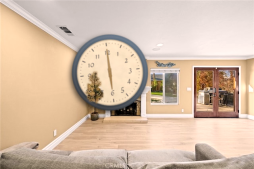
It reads 6h00
